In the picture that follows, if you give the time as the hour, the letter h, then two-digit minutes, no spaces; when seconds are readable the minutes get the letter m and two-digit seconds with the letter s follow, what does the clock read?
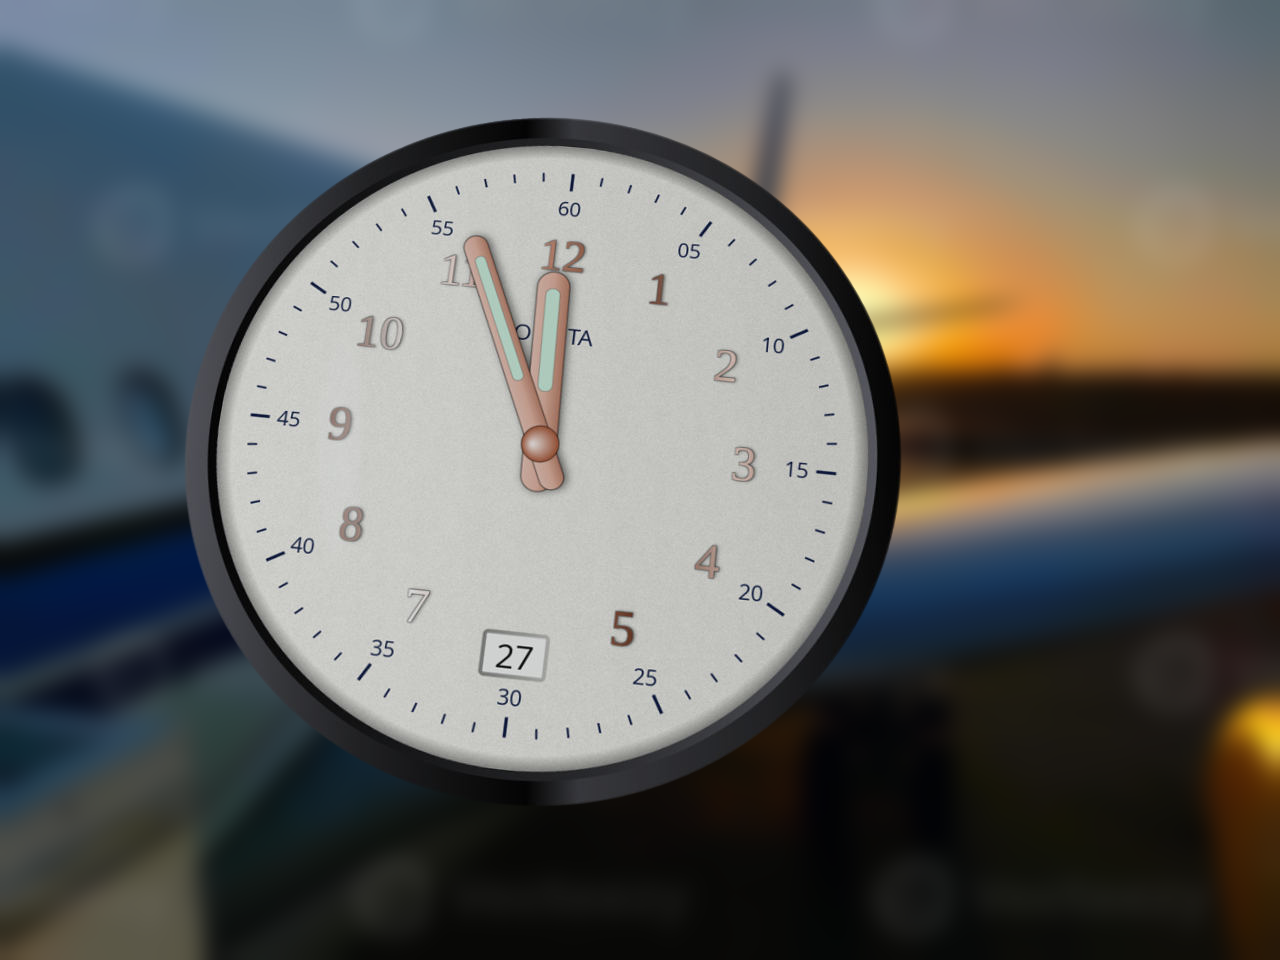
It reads 11h56
